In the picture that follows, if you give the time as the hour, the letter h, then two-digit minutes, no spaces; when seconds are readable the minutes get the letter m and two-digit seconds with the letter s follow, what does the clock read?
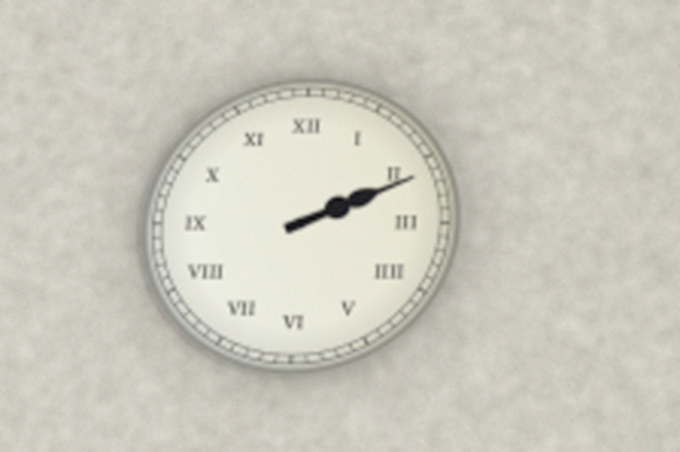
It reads 2h11
